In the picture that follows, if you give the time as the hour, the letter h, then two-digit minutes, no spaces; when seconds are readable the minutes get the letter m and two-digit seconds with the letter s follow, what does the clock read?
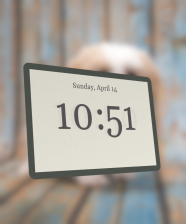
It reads 10h51
